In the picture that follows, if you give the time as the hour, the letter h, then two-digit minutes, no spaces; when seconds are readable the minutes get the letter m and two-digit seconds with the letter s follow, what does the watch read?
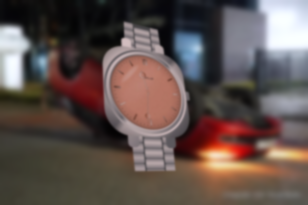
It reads 11h31
